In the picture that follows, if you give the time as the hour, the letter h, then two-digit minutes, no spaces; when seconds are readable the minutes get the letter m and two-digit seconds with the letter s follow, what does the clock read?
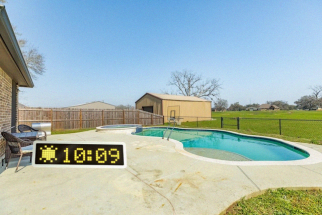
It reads 10h09
